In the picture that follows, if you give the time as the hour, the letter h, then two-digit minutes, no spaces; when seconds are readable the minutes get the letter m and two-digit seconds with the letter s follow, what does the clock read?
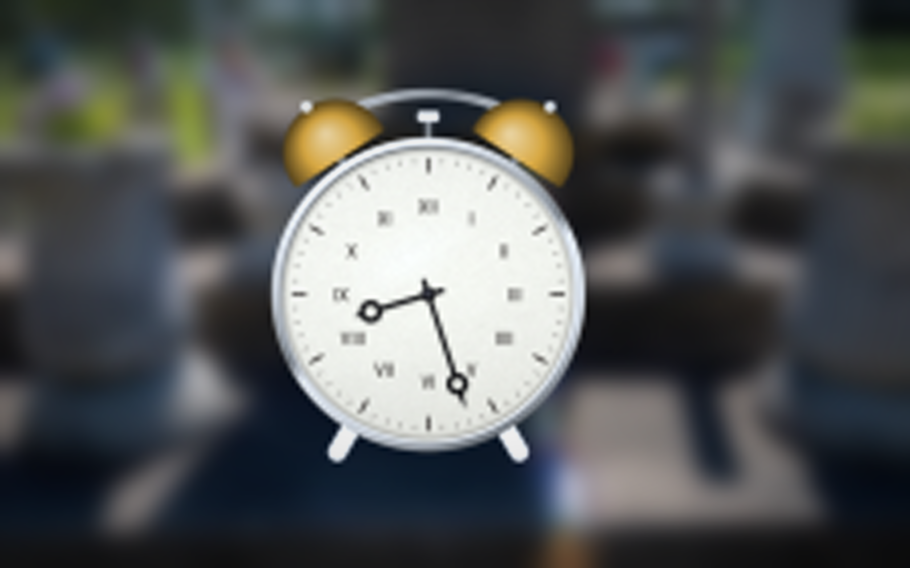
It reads 8h27
